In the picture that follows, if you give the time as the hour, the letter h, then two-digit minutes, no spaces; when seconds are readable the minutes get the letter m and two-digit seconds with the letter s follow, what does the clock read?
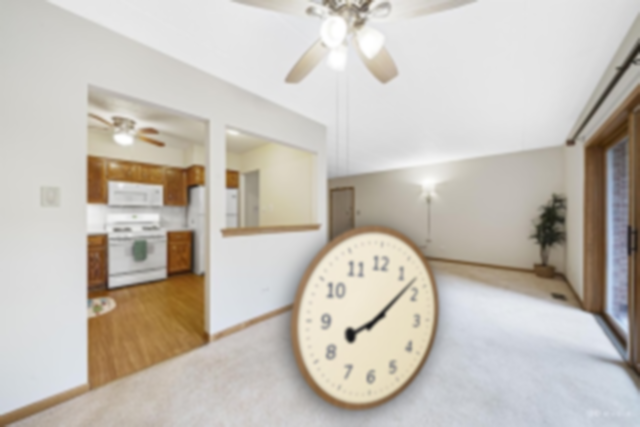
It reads 8h08
